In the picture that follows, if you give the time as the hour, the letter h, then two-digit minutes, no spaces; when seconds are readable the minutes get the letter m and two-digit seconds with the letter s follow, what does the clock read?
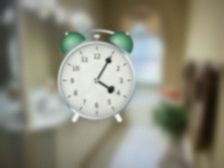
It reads 4h05
